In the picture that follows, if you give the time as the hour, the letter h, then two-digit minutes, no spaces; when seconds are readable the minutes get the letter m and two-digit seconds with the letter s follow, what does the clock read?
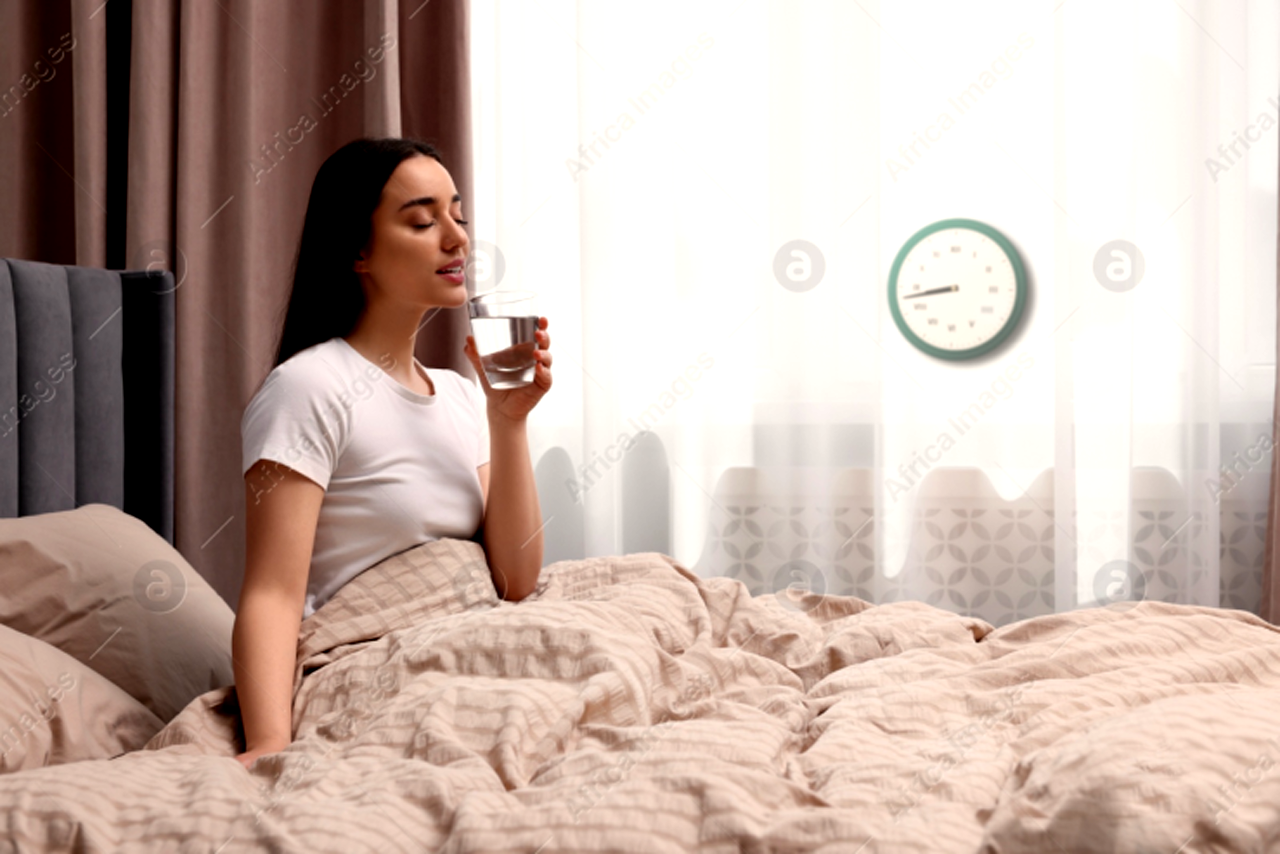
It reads 8h43
